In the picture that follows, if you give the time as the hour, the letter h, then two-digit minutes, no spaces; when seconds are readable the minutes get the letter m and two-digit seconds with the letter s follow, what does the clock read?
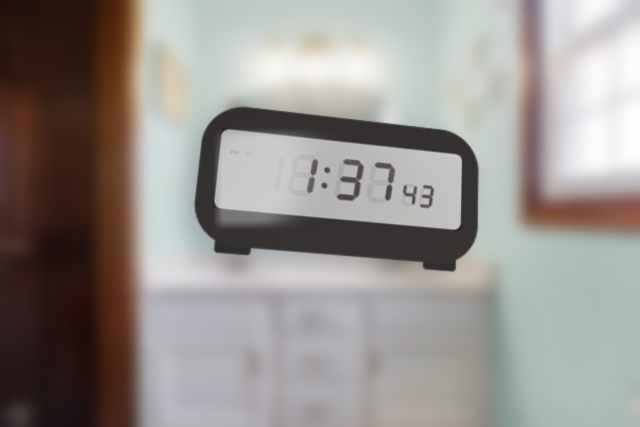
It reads 1h37m43s
